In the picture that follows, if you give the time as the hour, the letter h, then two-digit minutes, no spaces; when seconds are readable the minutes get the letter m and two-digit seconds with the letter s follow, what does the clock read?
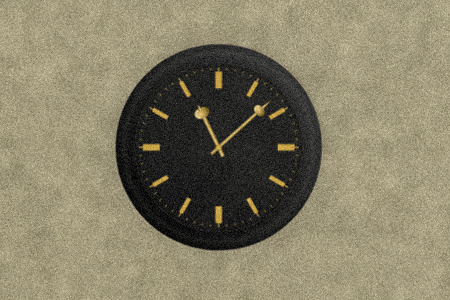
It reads 11h08
